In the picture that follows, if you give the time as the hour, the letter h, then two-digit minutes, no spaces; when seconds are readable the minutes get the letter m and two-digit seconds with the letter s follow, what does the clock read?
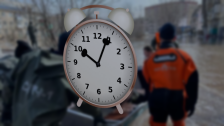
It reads 10h04
